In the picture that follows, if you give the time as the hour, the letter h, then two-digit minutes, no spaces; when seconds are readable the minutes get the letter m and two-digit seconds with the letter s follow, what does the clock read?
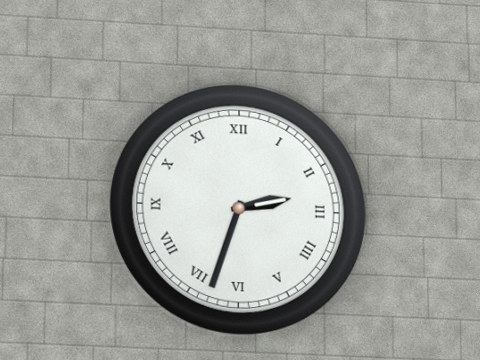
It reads 2h33
